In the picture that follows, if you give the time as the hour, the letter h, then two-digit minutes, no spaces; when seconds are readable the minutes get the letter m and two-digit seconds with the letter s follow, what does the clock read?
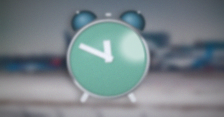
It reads 11h49
